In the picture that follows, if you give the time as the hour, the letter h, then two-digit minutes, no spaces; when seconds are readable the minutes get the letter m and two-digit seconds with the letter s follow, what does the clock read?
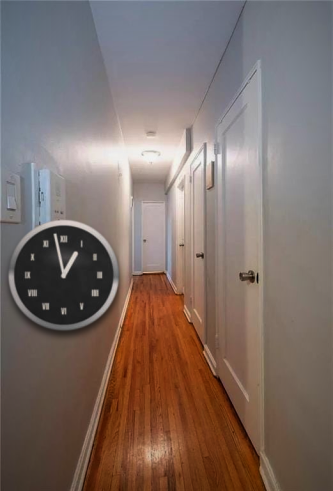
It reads 12h58
